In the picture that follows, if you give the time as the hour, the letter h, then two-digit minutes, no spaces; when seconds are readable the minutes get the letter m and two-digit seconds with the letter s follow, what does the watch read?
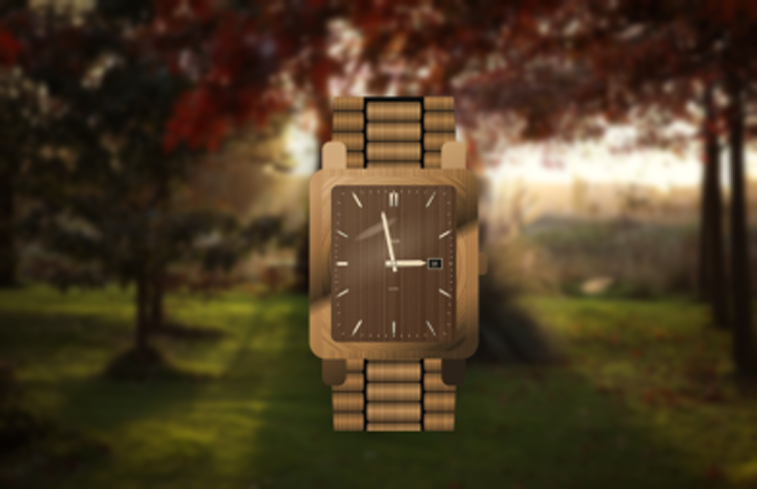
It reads 2h58
